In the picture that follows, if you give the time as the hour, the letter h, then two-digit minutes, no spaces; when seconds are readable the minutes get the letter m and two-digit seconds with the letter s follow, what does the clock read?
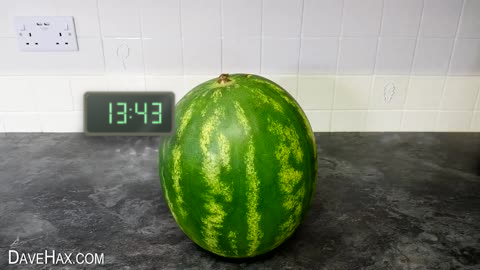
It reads 13h43
